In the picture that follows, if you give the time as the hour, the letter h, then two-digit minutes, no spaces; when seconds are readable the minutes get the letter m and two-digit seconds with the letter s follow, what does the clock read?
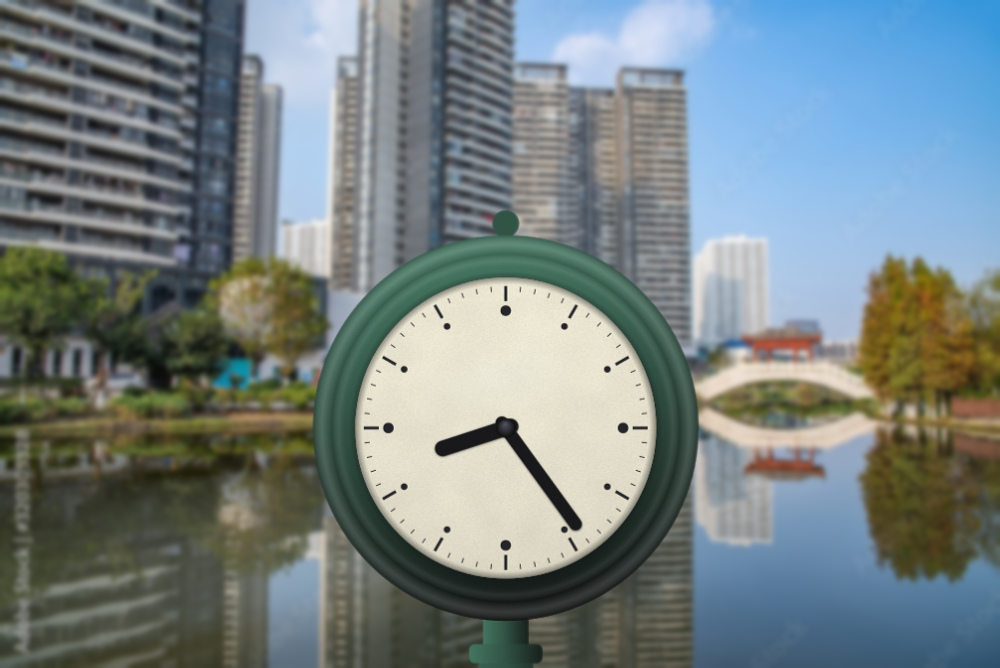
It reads 8h24
